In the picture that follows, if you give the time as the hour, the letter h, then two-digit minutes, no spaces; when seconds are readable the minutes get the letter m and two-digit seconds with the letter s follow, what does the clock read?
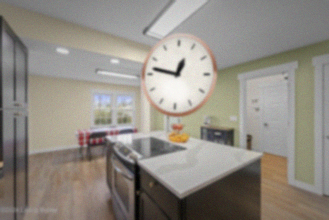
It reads 12h47
